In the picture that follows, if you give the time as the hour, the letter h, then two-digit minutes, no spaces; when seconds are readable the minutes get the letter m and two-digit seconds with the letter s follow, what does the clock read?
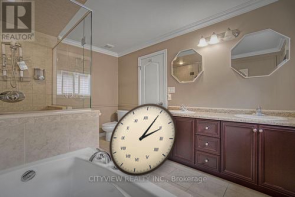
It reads 2h05
